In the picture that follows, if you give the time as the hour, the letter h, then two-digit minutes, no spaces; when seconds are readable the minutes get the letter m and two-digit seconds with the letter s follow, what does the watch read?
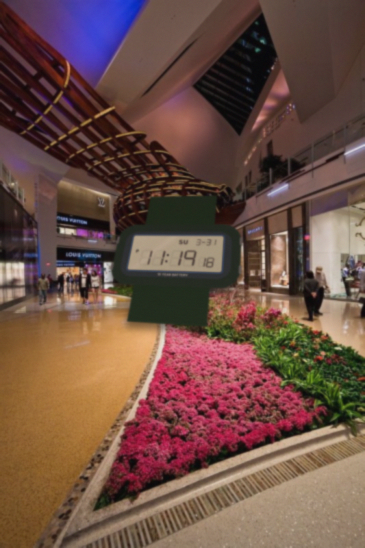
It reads 11h19m18s
